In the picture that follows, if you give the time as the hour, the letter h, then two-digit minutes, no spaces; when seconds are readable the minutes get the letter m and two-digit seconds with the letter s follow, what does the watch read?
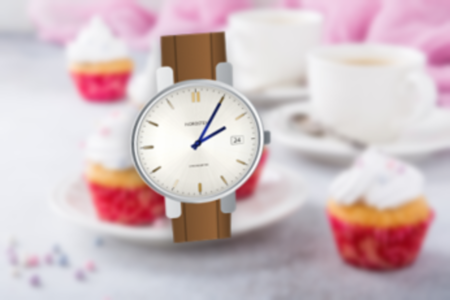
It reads 2h05
